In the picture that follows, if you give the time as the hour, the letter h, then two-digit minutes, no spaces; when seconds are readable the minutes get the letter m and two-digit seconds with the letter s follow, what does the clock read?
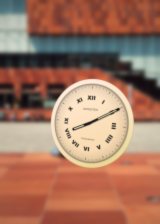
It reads 8h10
